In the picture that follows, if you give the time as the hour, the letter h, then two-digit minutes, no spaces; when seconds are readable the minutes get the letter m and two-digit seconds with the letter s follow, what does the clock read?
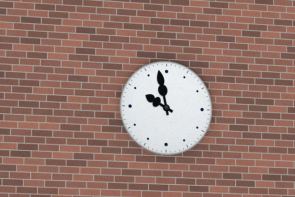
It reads 9h58
